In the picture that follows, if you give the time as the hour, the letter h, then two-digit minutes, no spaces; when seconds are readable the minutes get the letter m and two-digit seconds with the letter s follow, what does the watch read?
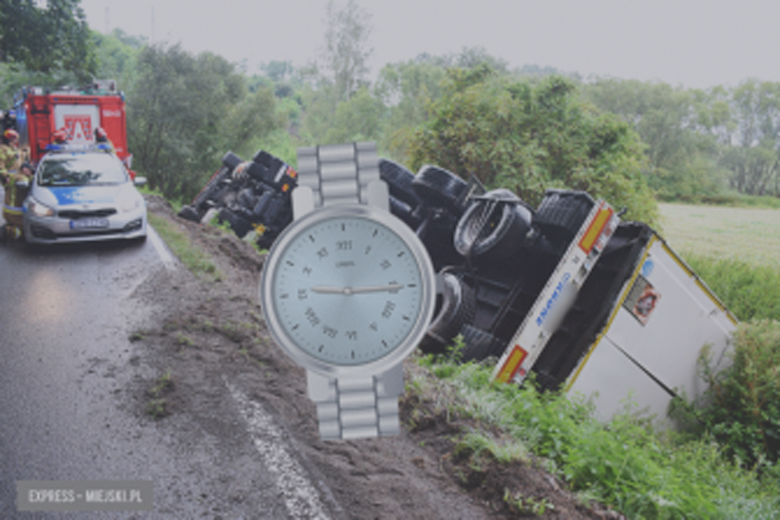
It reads 9h15
